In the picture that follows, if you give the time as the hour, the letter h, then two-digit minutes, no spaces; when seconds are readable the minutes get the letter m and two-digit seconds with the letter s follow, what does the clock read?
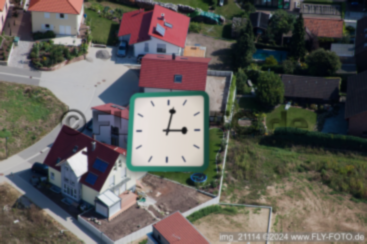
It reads 3h02
